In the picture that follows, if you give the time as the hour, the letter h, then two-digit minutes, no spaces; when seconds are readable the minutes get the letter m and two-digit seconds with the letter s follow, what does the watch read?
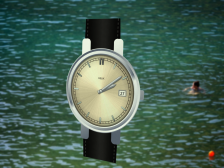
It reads 2h09
